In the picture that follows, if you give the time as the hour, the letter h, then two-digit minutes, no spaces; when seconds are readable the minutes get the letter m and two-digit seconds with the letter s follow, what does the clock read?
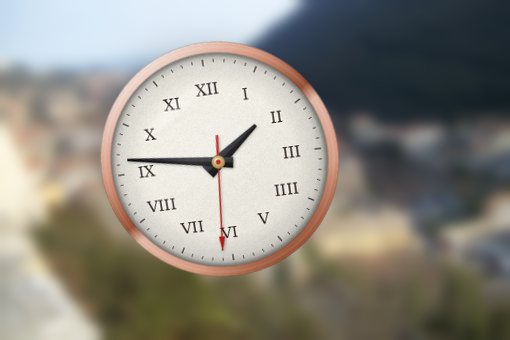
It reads 1h46m31s
